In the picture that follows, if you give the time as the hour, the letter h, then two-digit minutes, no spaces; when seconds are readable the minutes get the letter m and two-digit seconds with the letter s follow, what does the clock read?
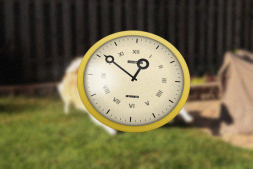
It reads 12h51
